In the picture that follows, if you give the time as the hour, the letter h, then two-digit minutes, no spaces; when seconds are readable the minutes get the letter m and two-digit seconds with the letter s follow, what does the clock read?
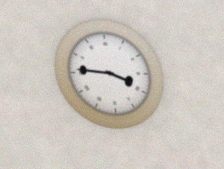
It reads 3h46
